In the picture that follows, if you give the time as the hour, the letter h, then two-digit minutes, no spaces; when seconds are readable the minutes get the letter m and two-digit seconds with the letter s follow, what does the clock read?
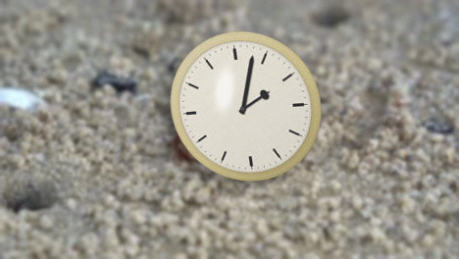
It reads 2h03
